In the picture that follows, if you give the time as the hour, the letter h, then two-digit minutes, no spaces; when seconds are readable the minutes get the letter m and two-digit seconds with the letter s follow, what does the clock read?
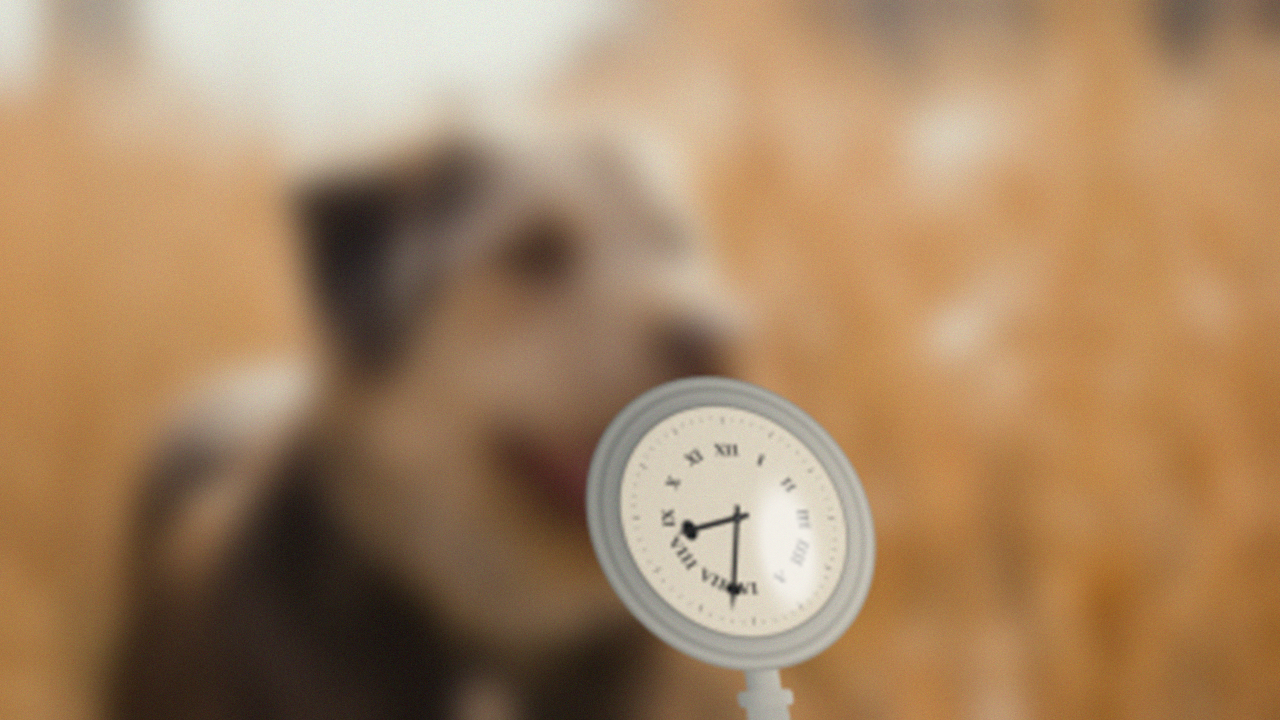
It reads 8h32
